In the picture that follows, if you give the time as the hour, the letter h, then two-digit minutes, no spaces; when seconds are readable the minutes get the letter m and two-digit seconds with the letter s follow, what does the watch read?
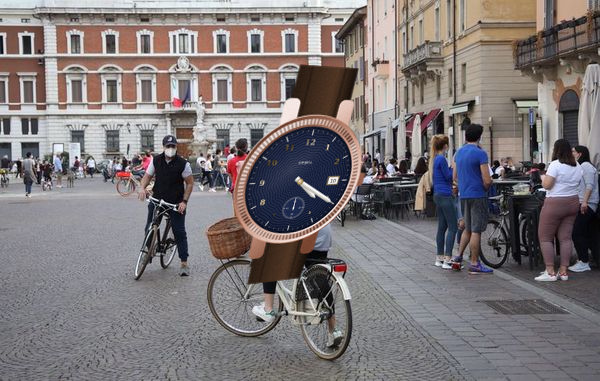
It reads 4h20
